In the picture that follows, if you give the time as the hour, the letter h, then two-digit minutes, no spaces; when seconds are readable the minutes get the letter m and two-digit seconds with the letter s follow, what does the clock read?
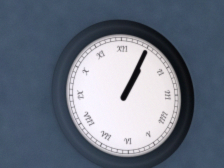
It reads 1h05
